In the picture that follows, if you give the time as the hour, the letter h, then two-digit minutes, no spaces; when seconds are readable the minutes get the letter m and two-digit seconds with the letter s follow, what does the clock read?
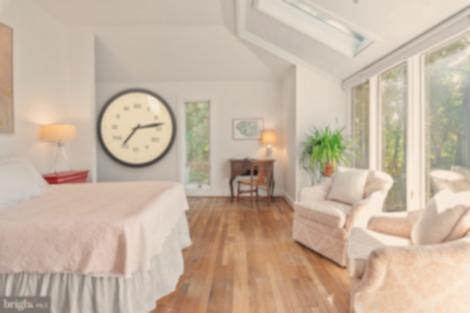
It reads 7h13
